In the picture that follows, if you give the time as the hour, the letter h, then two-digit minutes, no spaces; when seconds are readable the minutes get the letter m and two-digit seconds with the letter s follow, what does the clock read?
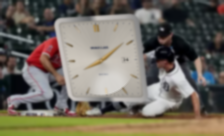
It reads 8h09
